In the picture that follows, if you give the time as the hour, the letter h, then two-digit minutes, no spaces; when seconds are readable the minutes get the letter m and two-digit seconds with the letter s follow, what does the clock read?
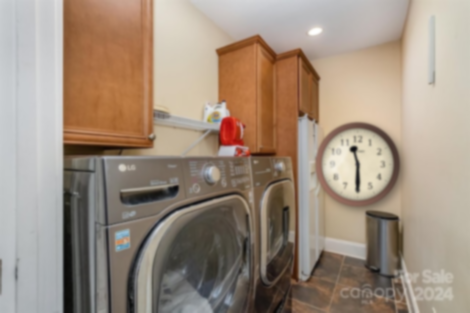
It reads 11h30
